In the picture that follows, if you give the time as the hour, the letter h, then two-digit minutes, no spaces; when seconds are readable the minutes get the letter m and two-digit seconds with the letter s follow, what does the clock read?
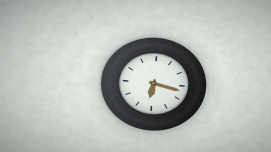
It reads 6h17
